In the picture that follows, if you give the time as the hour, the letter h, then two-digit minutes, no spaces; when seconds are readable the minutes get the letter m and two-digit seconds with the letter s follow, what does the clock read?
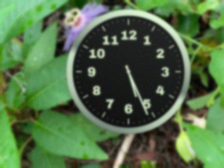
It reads 5h26
